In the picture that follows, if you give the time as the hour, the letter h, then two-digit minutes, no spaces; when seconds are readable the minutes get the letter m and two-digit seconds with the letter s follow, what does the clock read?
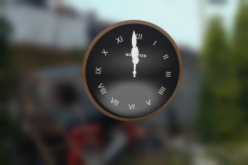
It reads 11h59
